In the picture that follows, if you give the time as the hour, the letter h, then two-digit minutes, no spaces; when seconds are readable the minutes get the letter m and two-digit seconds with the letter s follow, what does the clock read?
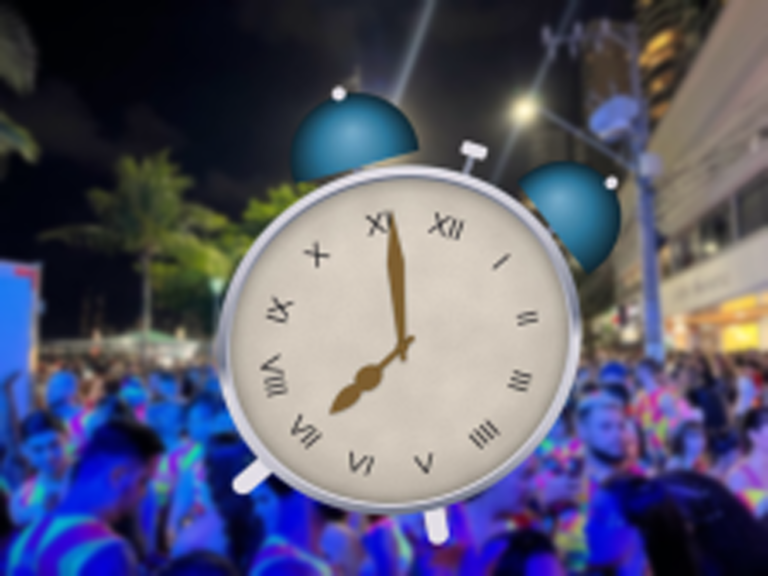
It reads 6h56
